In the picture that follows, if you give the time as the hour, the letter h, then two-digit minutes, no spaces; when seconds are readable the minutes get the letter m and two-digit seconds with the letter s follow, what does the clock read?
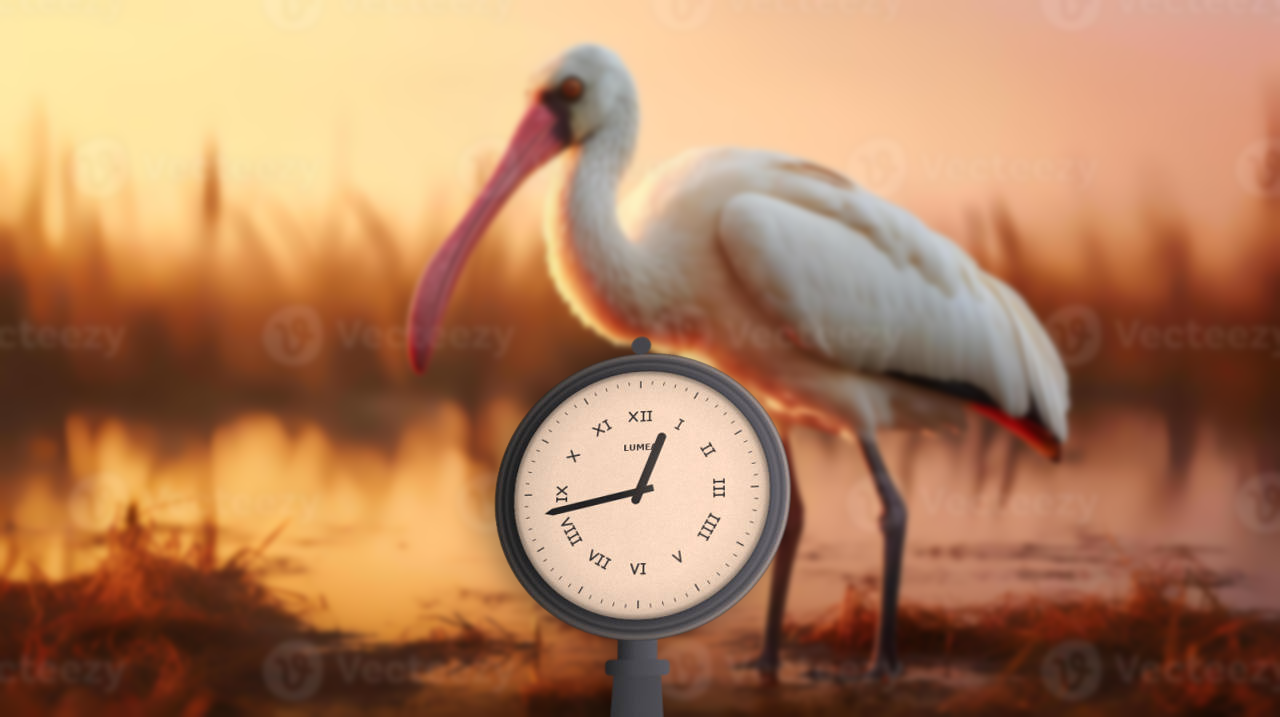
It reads 12h43
